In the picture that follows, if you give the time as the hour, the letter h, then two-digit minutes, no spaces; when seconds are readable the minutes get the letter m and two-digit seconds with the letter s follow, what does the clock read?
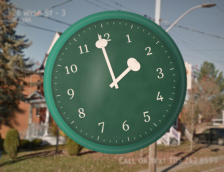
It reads 1h59
